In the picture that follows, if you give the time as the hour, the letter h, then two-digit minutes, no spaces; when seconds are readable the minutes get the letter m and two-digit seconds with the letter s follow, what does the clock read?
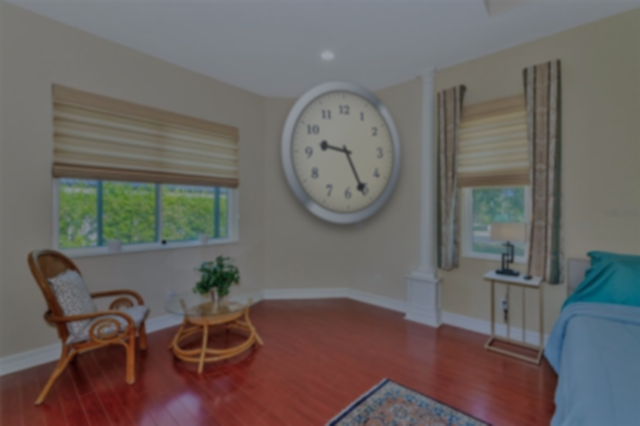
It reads 9h26
